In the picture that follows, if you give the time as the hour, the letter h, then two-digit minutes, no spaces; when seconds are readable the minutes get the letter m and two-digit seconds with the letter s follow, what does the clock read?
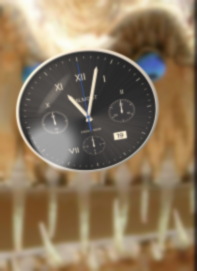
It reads 11h03
